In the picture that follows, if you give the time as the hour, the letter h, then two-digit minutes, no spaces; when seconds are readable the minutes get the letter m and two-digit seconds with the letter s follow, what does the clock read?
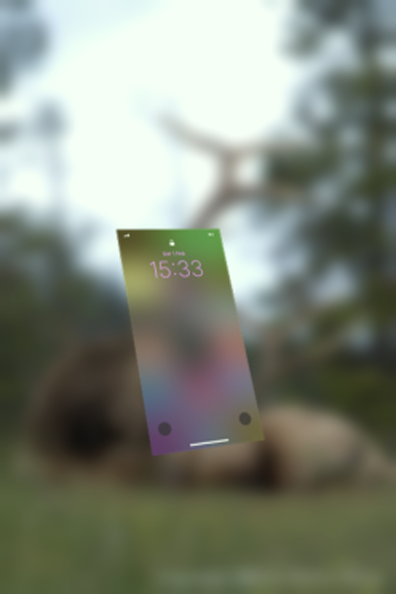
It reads 15h33
